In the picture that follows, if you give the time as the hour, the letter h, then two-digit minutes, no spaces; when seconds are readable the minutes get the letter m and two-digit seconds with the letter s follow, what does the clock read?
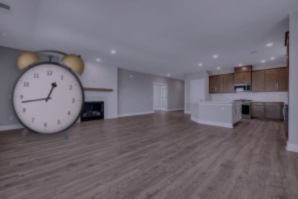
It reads 12h43
